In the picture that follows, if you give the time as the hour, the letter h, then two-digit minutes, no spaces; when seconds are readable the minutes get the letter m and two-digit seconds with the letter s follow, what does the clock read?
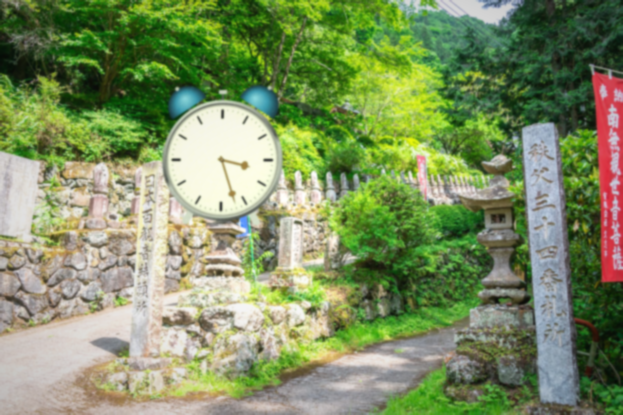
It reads 3h27
